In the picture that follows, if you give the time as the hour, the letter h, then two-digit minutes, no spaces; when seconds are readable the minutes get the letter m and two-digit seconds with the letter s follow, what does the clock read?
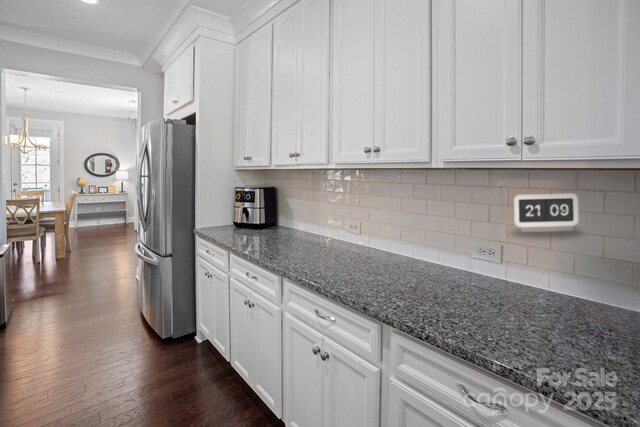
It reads 21h09
